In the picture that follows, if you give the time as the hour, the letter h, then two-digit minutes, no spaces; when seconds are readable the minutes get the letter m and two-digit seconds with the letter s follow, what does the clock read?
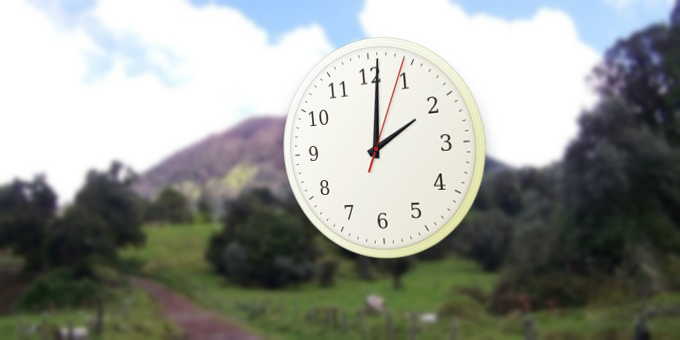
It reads 2h01m04s
